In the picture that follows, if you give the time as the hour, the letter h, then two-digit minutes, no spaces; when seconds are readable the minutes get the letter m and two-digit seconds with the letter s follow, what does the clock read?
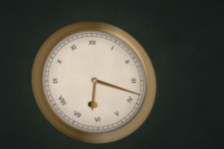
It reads 6h18
